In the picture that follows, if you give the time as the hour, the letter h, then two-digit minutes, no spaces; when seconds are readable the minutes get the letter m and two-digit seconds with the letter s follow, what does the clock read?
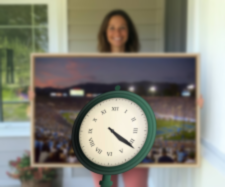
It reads 4h21
